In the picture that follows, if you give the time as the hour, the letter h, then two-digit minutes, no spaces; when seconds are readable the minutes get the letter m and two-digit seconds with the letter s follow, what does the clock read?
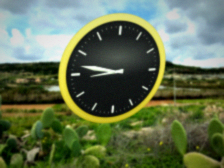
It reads 8h47
